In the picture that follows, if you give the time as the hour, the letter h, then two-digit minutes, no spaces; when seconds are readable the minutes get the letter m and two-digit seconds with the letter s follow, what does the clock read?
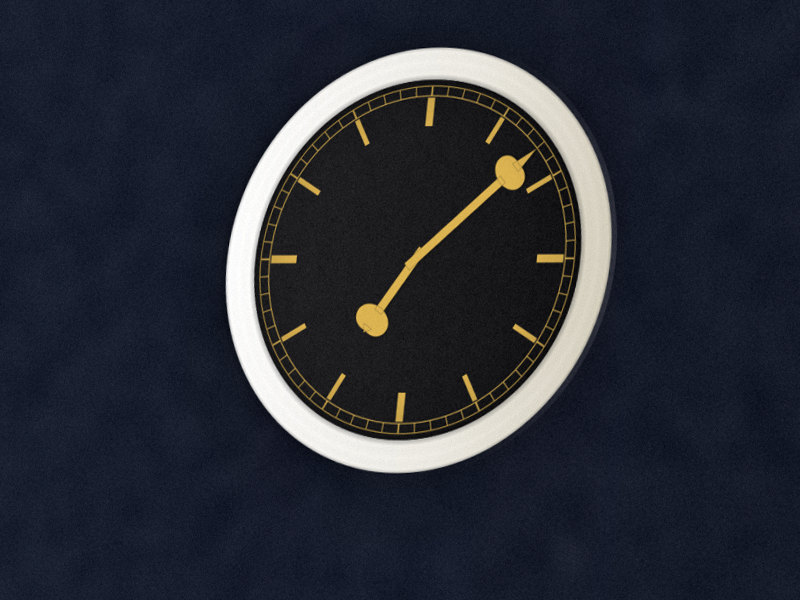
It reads 7h08
